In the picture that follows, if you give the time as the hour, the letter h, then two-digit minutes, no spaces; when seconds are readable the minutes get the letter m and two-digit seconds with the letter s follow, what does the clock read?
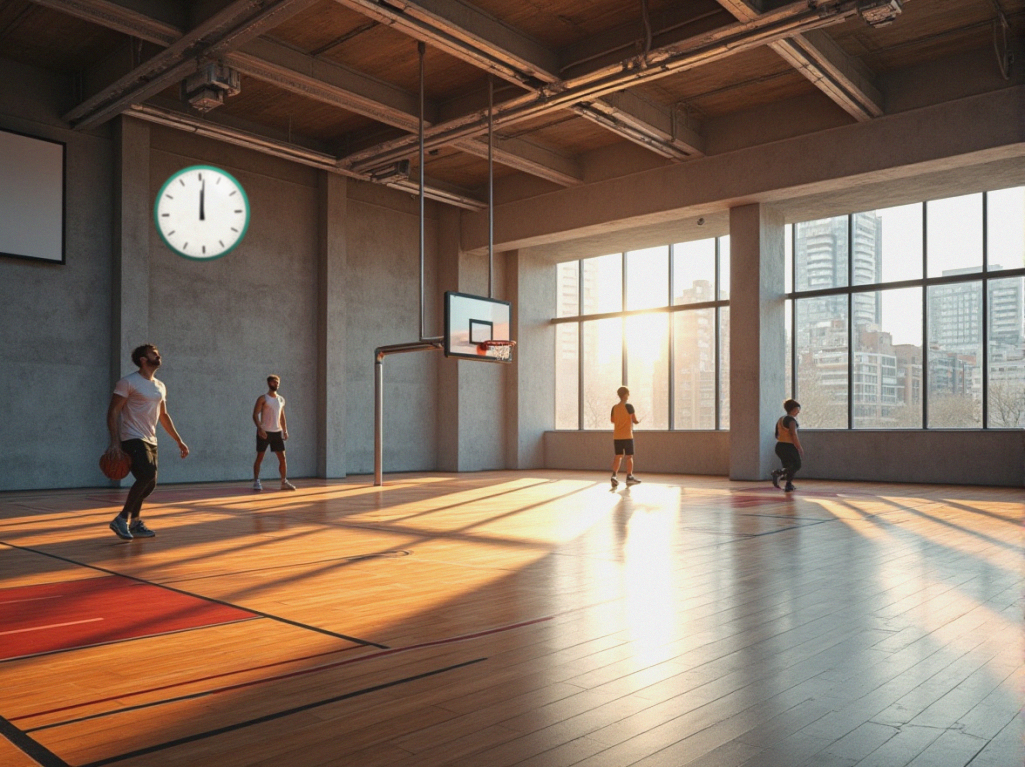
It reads 12h01
